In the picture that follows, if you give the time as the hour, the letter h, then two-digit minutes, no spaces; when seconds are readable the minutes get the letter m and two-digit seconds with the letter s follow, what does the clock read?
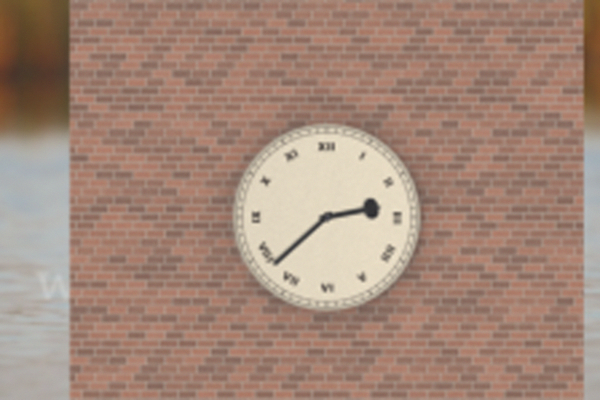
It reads 2h38
